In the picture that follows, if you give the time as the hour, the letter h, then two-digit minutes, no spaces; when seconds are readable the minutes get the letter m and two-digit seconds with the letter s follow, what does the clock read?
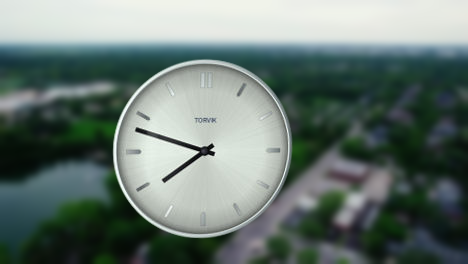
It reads 7h48
